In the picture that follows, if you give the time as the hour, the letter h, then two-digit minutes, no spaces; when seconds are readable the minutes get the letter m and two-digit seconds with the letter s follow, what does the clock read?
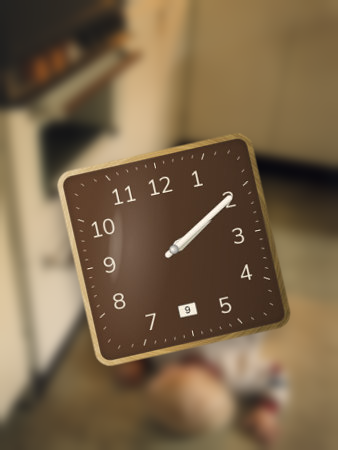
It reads 2h10
